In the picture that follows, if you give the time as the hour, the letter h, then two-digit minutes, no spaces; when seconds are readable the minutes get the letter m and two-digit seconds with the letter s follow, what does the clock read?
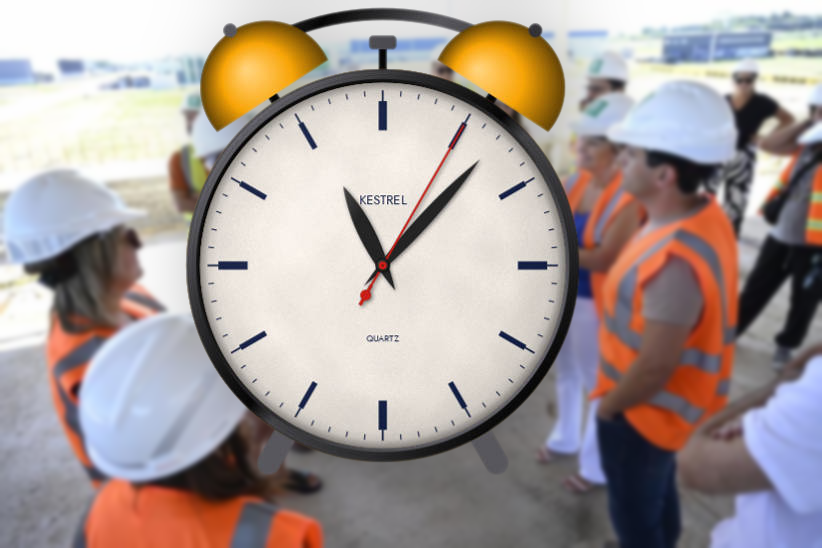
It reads 11h07m05s
